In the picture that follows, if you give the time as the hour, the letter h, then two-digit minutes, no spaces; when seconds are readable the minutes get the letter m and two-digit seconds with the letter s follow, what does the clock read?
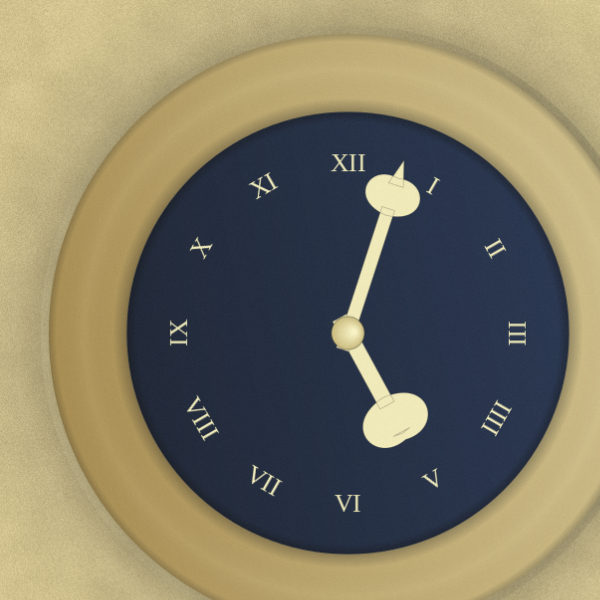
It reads 5h03
